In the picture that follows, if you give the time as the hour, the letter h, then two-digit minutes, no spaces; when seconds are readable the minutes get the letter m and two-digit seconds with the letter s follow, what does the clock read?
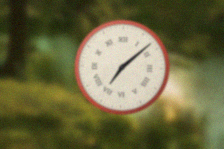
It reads 7h08
